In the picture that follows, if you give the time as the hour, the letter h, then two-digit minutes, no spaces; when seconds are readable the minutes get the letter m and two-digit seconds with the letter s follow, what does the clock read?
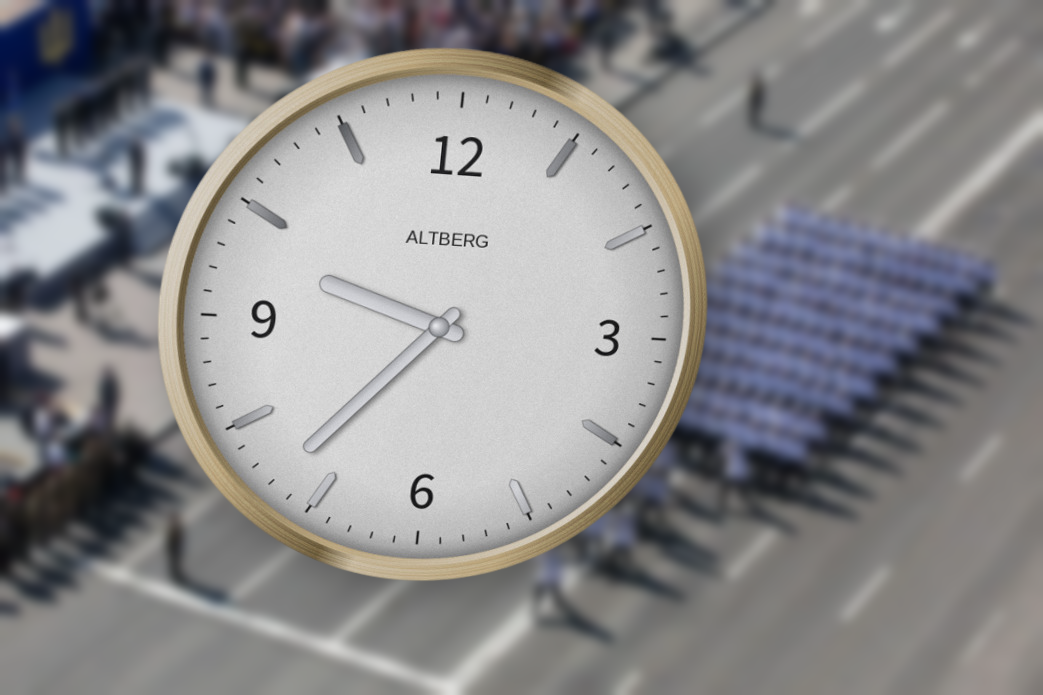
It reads 9h37
